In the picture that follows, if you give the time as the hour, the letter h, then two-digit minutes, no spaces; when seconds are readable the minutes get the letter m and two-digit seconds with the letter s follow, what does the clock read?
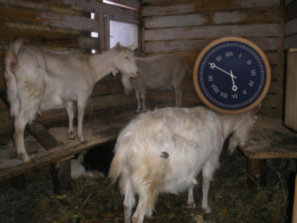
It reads 5h51
